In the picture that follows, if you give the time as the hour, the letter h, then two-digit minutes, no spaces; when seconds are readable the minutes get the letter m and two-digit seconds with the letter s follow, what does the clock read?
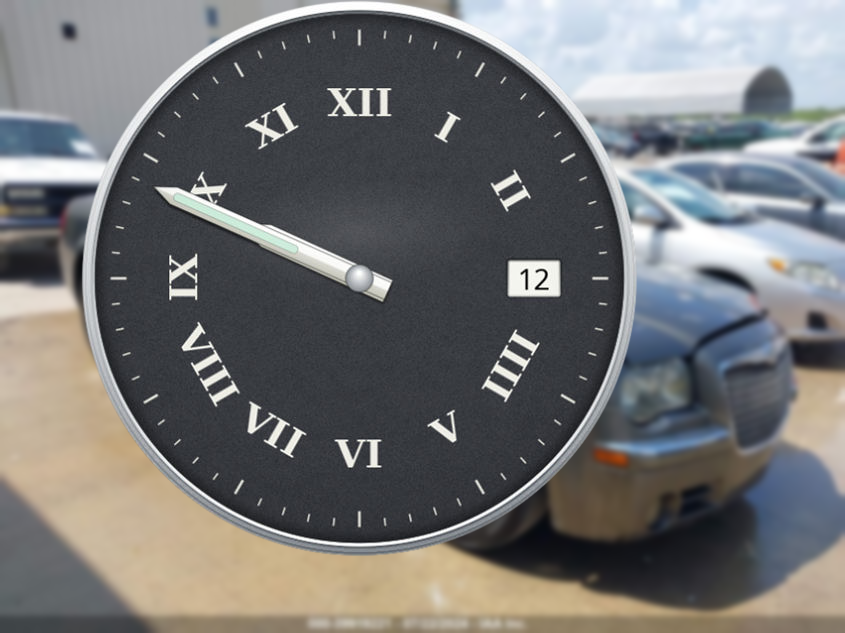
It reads 9h49
